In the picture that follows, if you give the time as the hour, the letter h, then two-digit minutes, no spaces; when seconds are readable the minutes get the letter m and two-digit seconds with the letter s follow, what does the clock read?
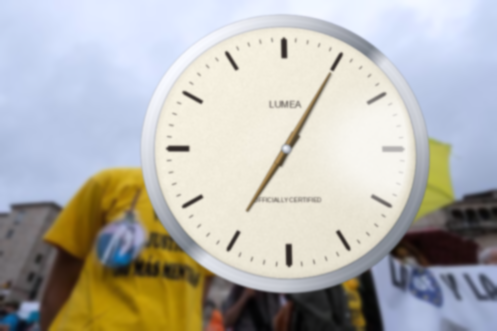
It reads 7h05
